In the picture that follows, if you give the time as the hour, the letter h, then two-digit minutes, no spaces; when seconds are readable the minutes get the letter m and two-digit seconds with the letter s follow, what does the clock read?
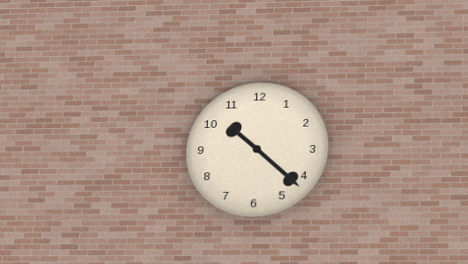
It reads 10h22
